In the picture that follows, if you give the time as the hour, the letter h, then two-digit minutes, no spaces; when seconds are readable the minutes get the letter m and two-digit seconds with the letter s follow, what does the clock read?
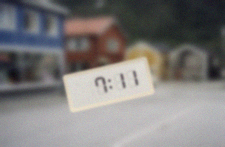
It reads 7h11
